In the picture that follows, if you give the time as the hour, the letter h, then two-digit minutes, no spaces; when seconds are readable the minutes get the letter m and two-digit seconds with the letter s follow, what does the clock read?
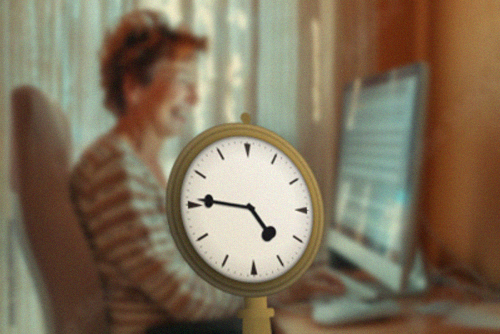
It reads 4h46
